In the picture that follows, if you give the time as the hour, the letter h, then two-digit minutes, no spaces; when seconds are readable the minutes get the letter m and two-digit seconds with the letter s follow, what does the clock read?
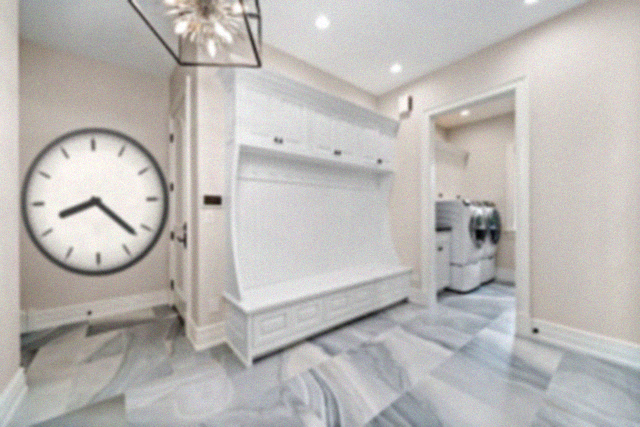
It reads 8h22
